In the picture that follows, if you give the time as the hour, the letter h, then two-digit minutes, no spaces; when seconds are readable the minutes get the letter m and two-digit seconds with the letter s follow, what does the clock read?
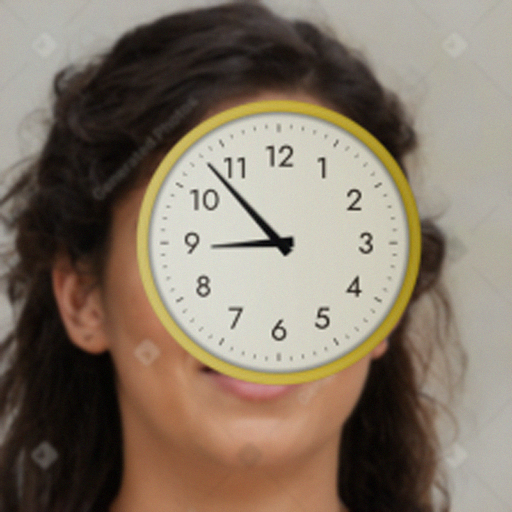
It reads 8h53
